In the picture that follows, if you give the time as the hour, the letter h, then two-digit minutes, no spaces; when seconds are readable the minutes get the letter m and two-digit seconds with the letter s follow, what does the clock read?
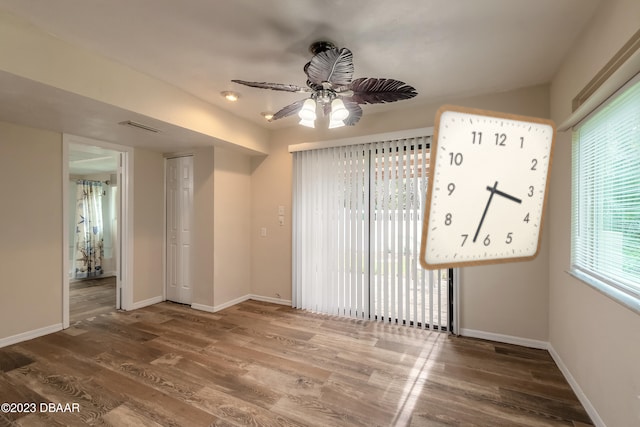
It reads 3h33
